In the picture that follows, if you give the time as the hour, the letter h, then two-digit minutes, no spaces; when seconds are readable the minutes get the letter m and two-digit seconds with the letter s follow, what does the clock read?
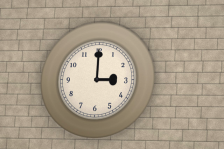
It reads 3h00
